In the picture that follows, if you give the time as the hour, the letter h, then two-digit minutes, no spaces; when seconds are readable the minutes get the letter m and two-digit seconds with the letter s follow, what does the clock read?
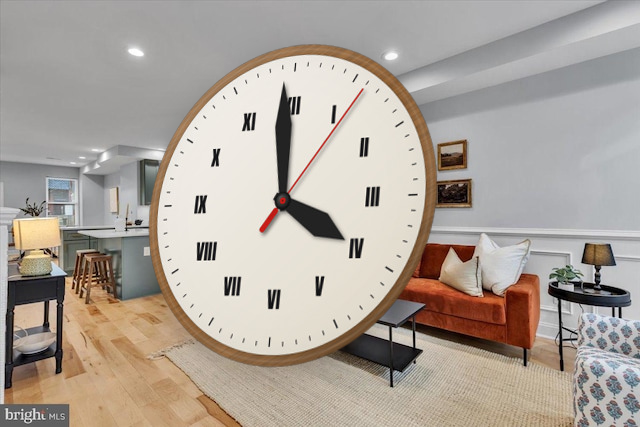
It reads 3h59m06s
